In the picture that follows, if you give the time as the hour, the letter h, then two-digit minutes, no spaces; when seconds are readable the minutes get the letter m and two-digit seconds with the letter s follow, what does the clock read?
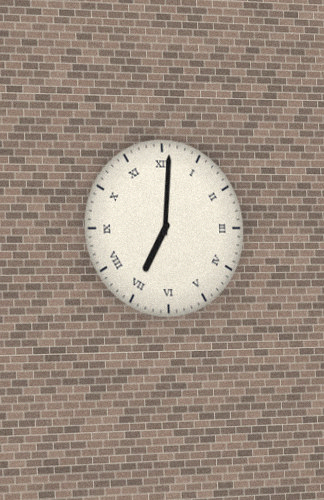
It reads 7h01
